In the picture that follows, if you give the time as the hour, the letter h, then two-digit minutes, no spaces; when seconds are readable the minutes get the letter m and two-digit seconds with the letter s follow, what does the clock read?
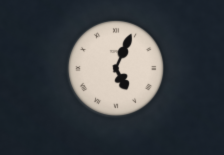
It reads 5h04
